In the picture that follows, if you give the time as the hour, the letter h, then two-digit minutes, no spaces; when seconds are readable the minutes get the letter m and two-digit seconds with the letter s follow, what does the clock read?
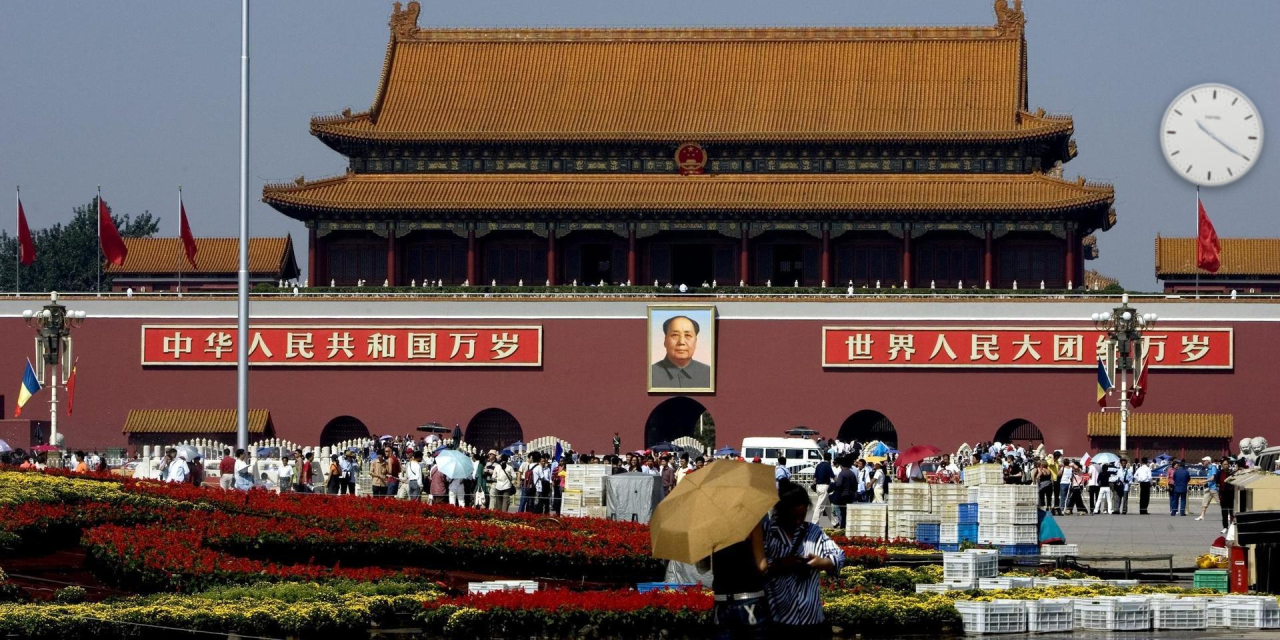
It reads 10h20
